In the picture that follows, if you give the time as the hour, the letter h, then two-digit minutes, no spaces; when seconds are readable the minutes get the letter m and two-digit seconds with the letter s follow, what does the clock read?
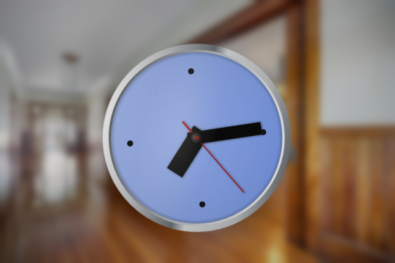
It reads 7h14m24s
